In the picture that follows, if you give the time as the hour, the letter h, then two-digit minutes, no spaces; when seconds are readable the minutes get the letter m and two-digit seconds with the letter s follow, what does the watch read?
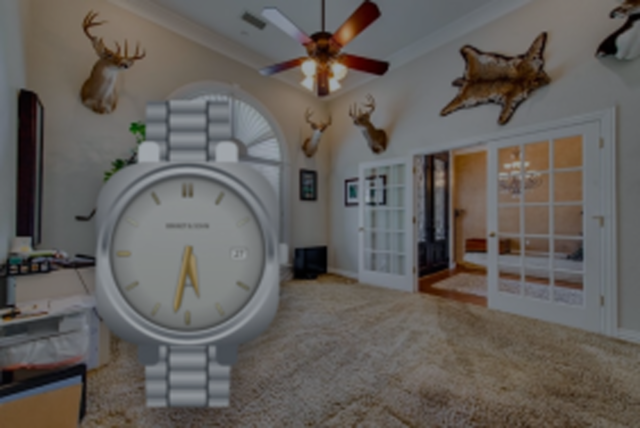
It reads 5h32
